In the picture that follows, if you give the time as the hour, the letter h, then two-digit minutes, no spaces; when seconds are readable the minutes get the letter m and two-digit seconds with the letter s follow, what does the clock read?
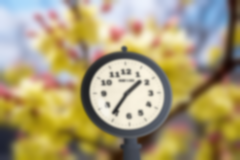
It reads 1h36
